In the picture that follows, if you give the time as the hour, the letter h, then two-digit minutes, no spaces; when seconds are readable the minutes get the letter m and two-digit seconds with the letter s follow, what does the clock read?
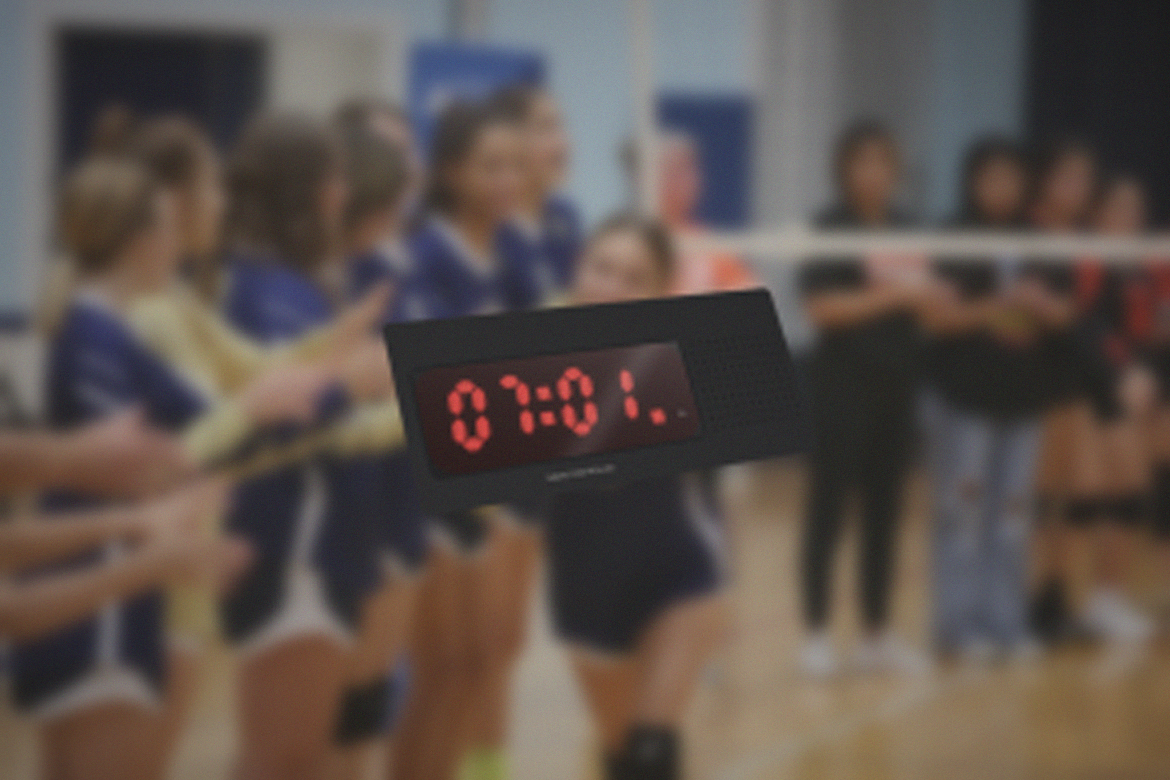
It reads 7h01
